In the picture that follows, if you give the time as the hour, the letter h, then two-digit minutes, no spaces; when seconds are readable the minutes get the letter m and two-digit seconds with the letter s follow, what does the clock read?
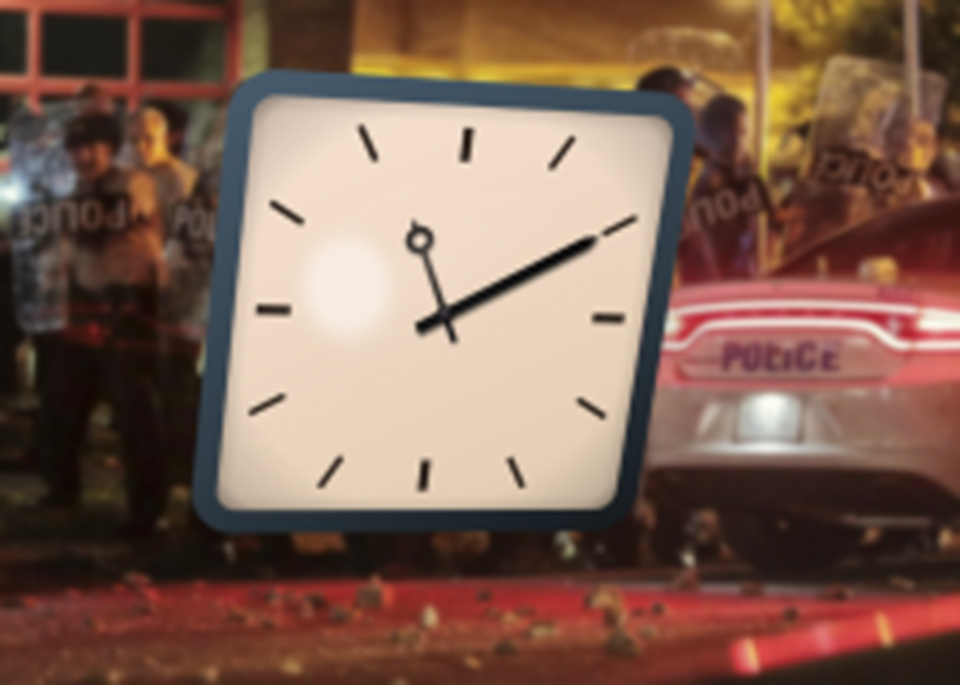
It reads 11h10
